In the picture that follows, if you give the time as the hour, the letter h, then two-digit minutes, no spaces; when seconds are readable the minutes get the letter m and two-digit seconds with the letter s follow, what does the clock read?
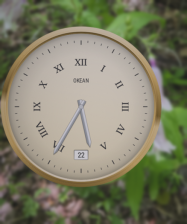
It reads 5h35
